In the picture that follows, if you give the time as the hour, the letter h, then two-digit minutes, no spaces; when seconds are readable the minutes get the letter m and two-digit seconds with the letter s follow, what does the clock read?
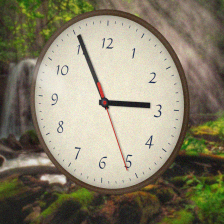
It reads 2h55m26s
